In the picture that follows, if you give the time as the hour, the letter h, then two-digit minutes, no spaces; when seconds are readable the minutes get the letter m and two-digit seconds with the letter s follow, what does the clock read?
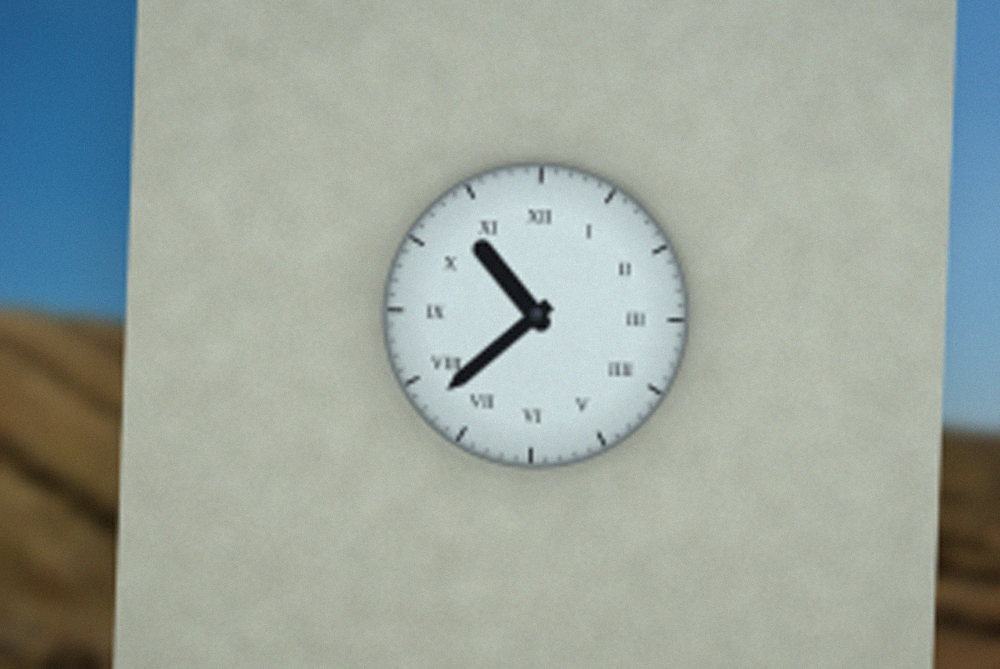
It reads 10h38
